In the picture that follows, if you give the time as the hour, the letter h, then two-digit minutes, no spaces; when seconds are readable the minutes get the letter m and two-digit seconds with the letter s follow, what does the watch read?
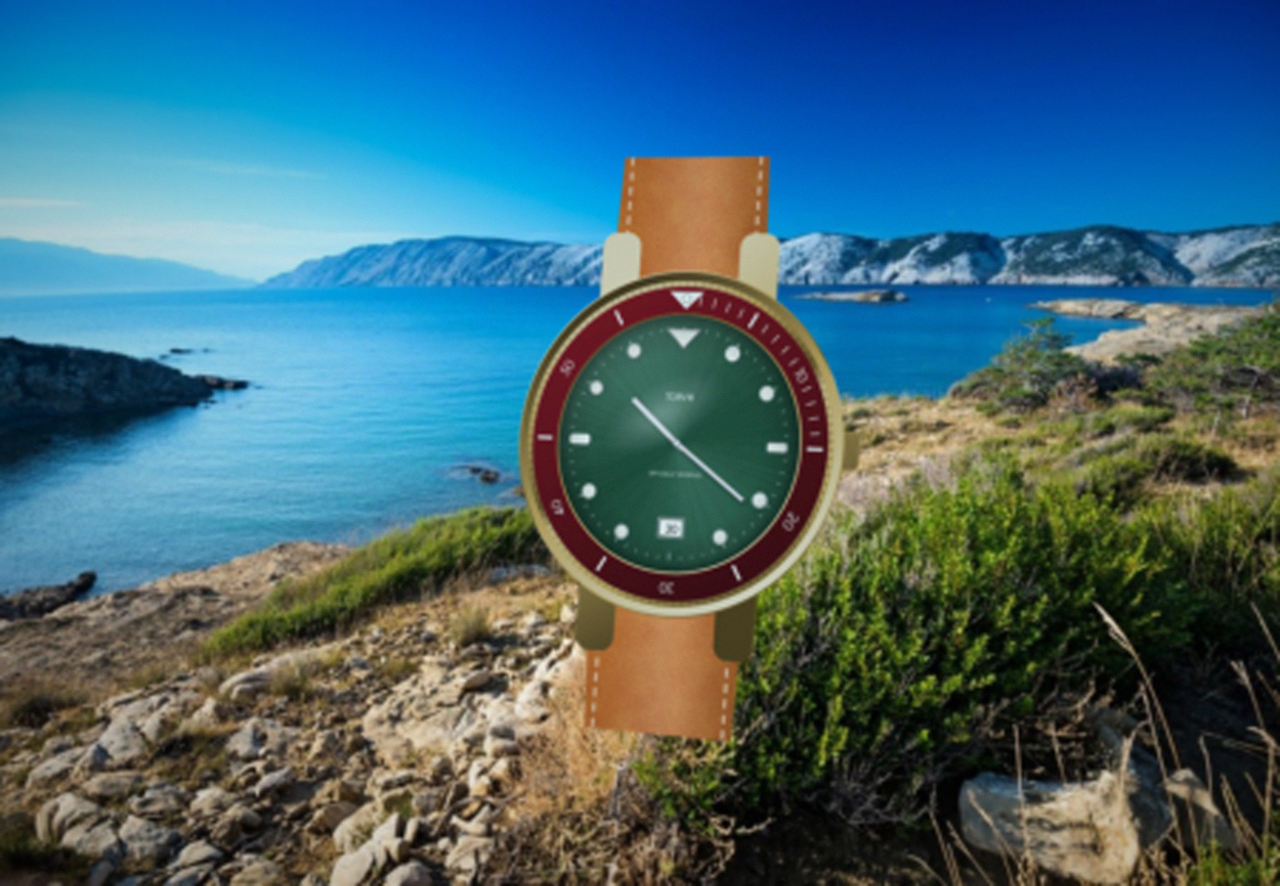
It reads 10h21
